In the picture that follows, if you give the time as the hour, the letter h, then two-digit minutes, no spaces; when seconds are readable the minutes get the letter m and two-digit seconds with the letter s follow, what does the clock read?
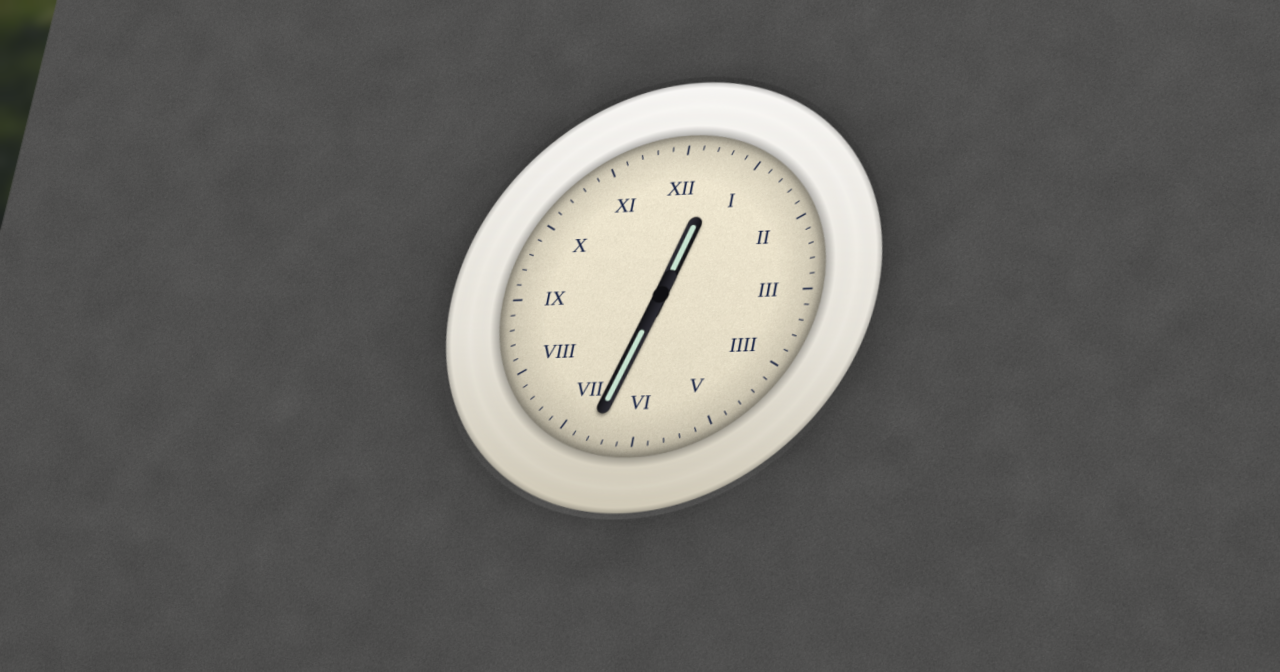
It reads 12h33
